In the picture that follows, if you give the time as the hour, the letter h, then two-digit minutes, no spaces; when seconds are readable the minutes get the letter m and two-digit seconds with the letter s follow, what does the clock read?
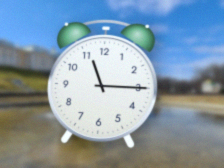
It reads 11h15
